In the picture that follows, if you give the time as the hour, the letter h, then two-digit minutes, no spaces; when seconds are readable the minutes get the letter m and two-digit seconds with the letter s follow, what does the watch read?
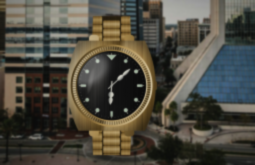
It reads 6h08
